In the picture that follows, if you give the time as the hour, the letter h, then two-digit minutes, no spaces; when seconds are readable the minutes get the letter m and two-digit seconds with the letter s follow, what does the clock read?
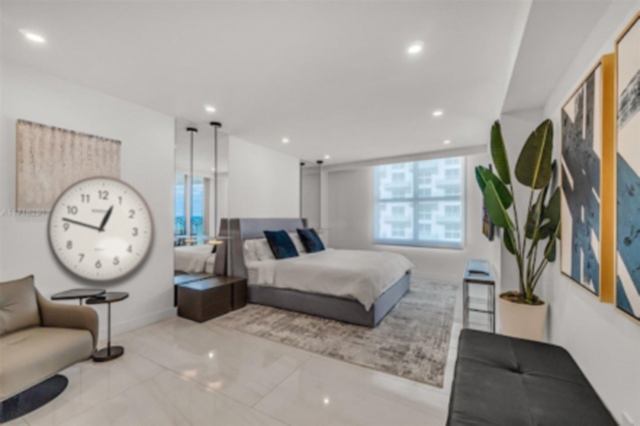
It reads 12h47
